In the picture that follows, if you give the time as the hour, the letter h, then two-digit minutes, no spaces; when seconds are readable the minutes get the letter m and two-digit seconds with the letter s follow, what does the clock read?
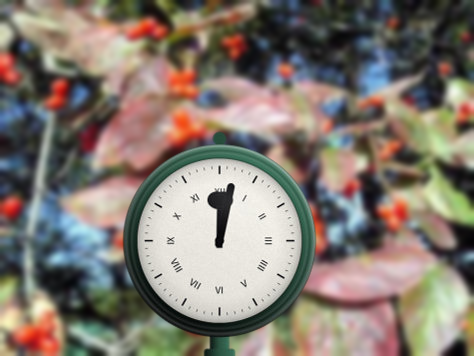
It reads 12h02
